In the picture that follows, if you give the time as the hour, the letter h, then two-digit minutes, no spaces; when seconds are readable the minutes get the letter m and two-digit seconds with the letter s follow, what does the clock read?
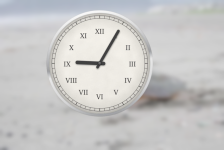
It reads 9h05
